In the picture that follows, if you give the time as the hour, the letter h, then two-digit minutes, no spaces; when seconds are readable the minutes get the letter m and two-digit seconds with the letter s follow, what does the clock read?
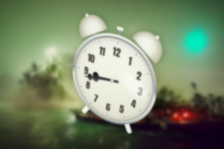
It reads 8h43
